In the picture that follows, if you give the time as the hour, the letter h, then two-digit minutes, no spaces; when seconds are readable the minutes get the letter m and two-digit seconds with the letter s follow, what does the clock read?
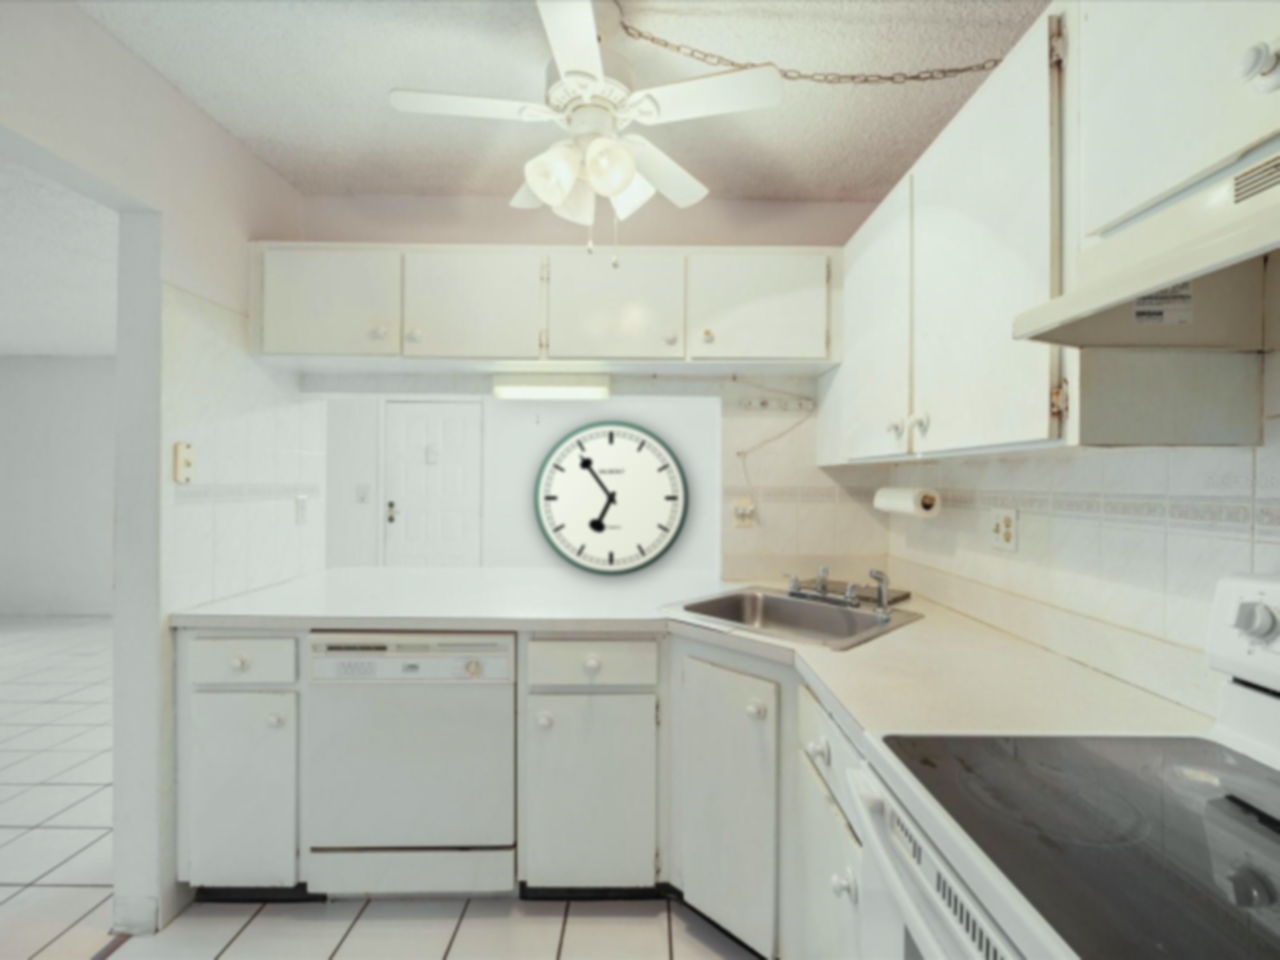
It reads 6h54
